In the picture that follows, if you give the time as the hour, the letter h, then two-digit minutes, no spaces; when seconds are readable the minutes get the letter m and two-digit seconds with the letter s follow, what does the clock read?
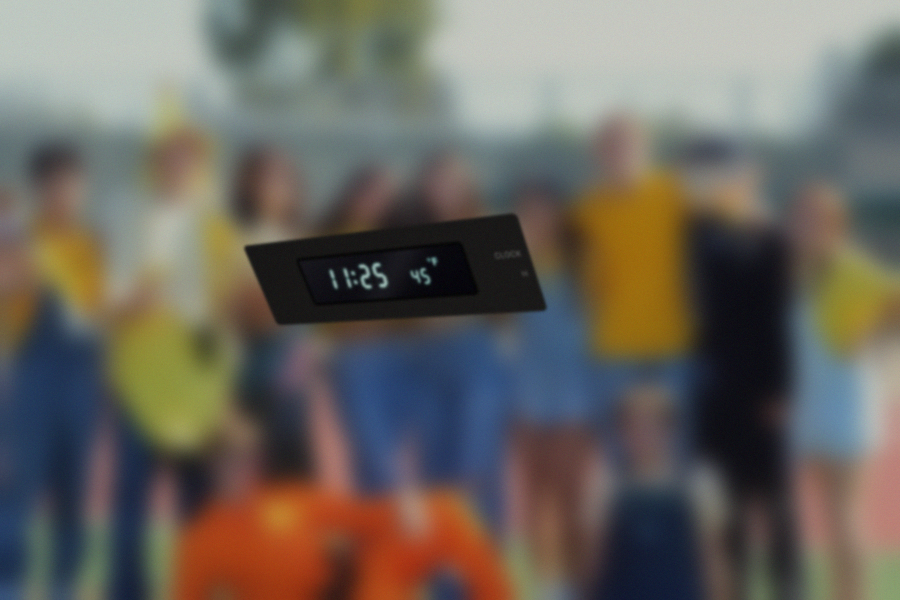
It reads 11h25
